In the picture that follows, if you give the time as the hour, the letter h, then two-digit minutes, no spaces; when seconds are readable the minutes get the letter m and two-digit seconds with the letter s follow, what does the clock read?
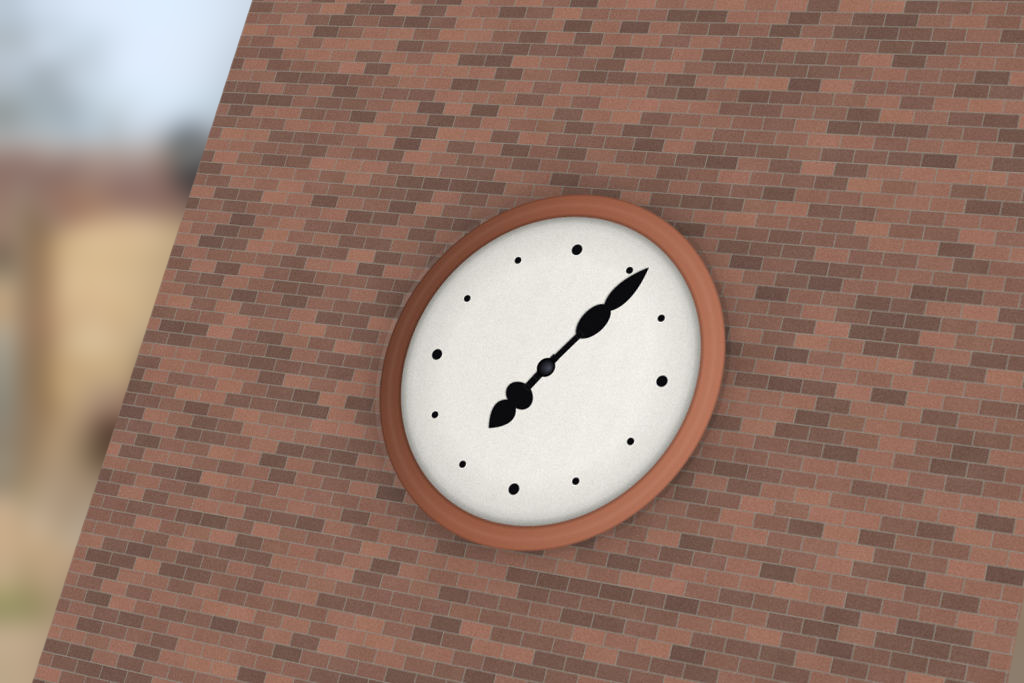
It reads 7h06
